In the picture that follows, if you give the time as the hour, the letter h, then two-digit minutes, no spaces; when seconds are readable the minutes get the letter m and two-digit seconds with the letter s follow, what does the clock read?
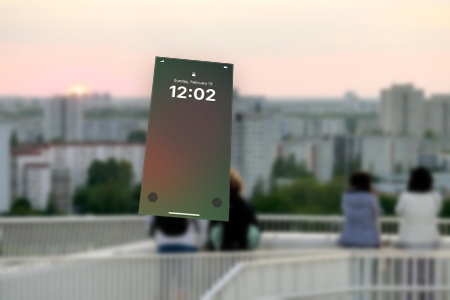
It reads 12h02
